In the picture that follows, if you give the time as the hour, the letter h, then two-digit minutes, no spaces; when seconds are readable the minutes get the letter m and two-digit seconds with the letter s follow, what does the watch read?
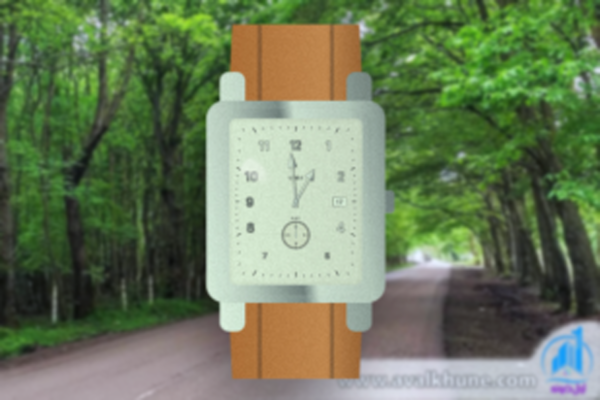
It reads 12h59
